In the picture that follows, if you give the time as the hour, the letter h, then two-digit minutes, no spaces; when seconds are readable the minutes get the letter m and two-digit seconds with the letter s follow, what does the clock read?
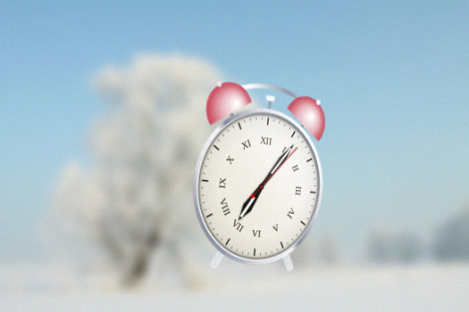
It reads 7h06m07s
